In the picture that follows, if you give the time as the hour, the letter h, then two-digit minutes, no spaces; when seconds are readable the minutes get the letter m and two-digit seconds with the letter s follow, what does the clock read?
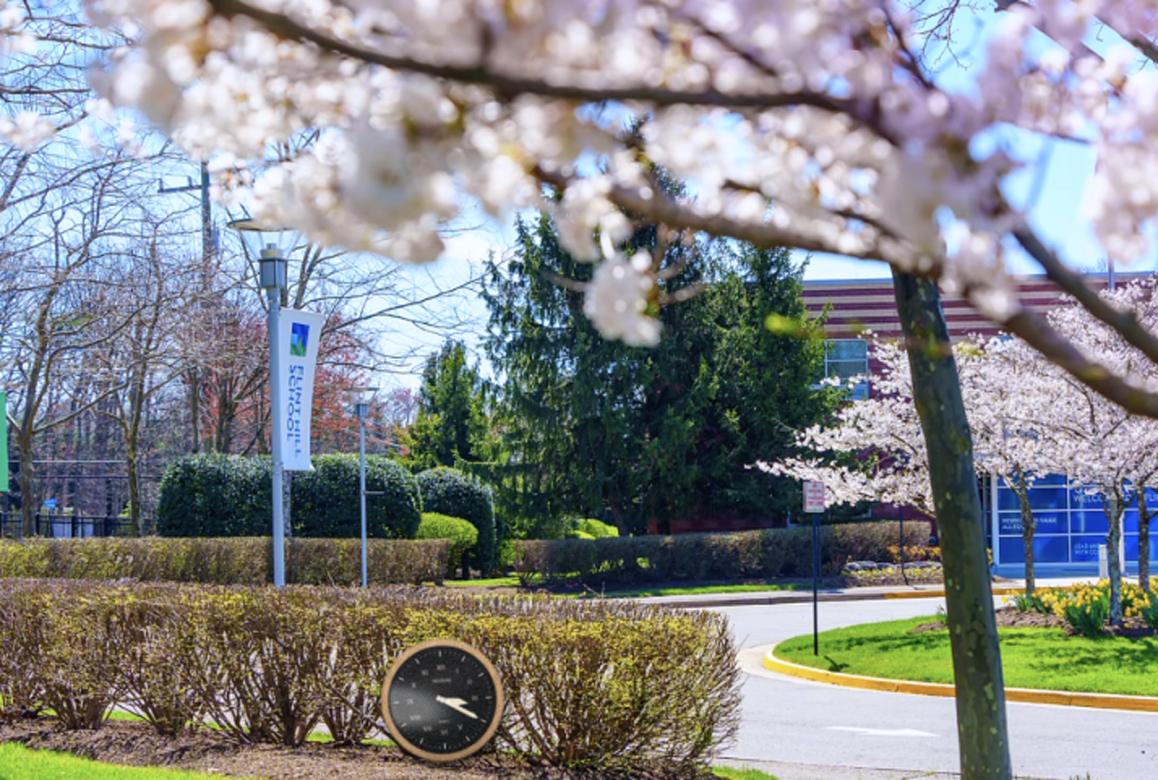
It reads 3h20
